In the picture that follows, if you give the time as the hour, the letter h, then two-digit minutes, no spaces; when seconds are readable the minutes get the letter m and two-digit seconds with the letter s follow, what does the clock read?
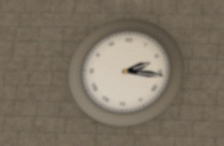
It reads 2h16
